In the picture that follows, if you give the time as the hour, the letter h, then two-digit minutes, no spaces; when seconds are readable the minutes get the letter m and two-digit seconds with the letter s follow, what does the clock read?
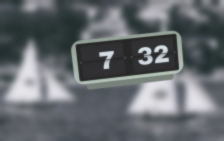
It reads 7h32
